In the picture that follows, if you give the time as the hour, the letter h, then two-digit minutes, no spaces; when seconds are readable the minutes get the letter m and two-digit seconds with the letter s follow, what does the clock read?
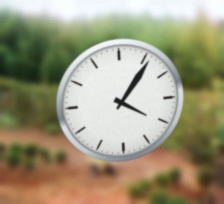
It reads 4h06
